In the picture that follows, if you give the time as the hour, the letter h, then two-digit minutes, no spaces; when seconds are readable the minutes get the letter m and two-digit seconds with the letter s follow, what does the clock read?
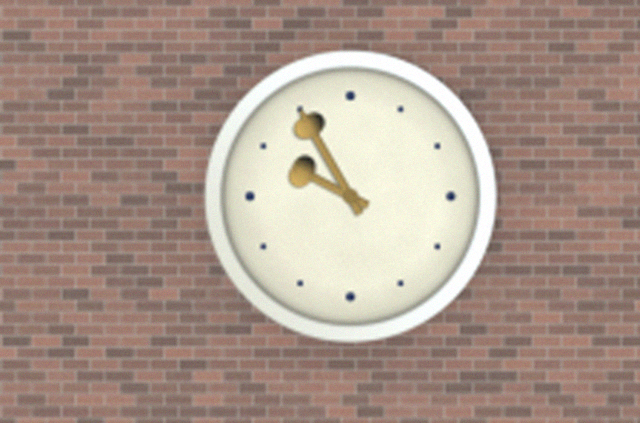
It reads 9h55
